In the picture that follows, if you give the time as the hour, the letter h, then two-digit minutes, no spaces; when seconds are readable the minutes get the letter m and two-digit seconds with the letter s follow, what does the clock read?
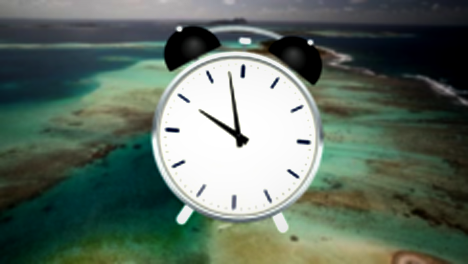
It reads 9h58
